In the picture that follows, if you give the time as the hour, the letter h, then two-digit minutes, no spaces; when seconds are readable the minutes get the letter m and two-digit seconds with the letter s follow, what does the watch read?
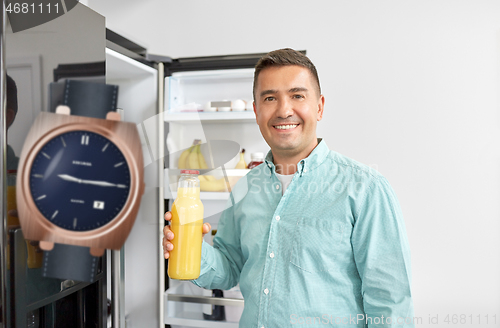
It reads 9h15
